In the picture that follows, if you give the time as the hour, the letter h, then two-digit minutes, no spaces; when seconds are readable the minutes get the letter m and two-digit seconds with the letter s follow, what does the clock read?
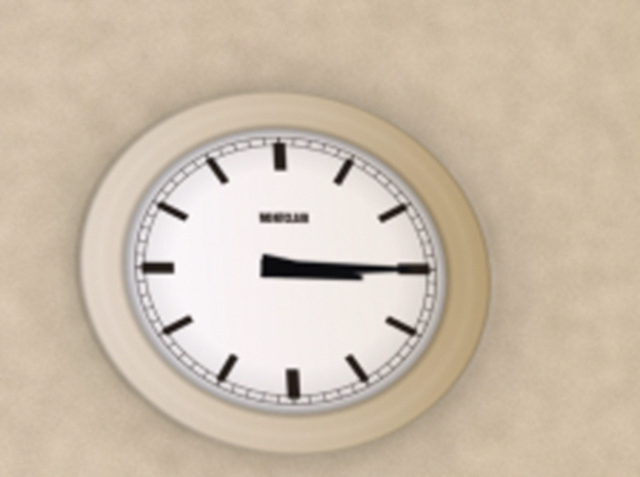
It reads 3h15
